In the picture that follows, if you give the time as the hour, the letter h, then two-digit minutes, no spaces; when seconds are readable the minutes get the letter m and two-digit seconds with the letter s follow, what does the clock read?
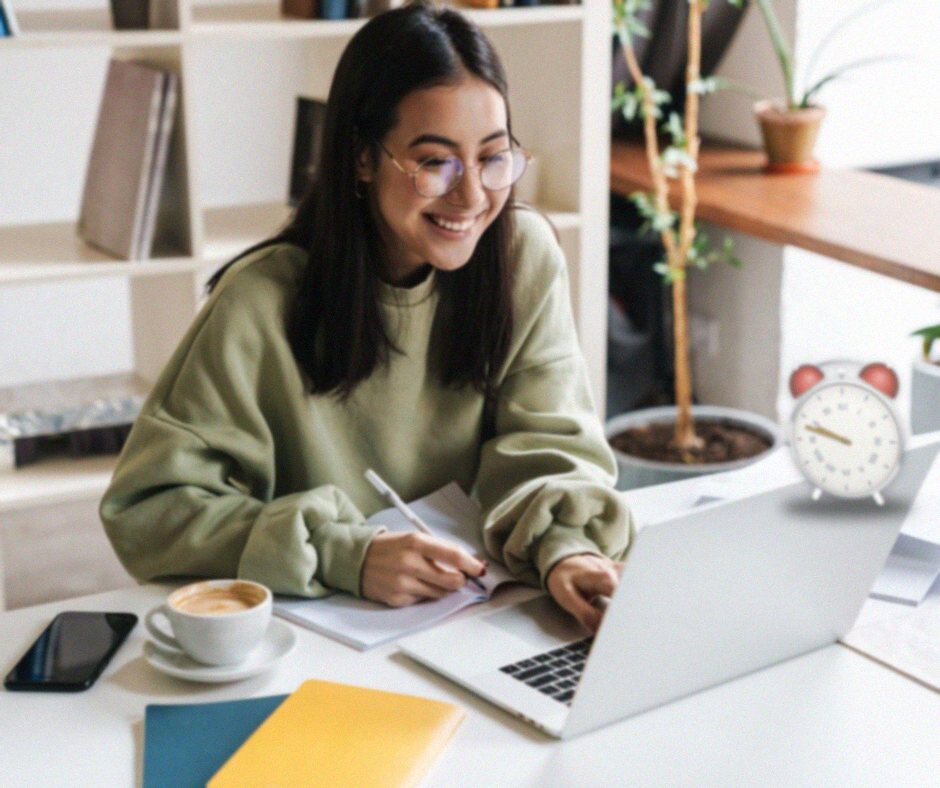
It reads 9h48
